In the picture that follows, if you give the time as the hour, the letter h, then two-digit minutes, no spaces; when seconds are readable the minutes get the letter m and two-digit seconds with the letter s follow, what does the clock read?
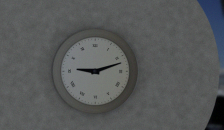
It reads 9h12
